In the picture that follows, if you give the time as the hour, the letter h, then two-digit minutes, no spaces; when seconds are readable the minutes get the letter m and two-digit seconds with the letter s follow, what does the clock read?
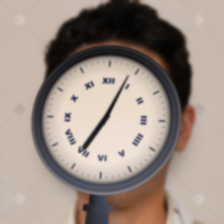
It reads 7h04
